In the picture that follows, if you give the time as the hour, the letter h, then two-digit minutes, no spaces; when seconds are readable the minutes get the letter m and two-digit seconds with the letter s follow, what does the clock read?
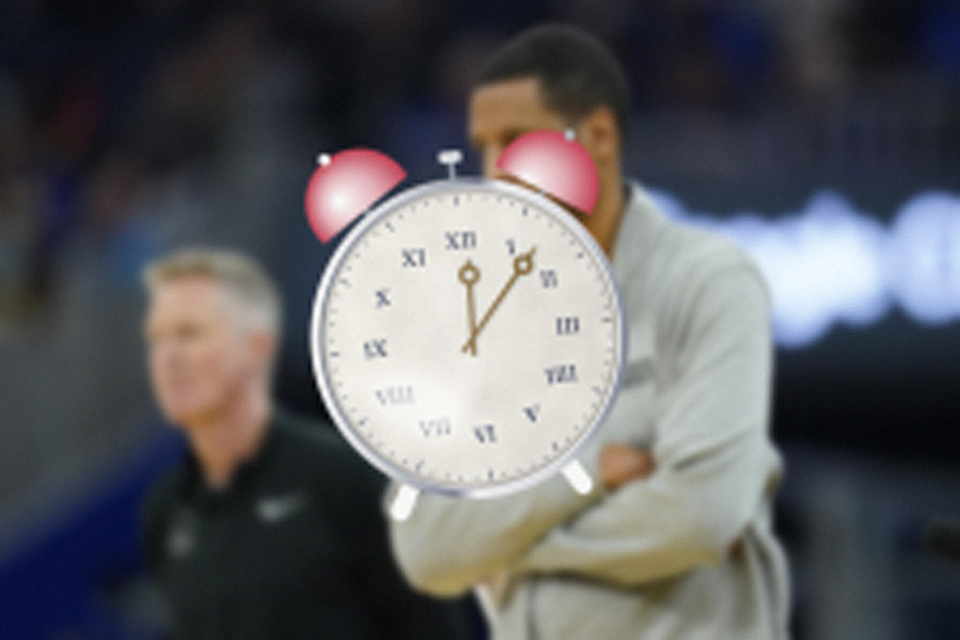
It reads 12h07
